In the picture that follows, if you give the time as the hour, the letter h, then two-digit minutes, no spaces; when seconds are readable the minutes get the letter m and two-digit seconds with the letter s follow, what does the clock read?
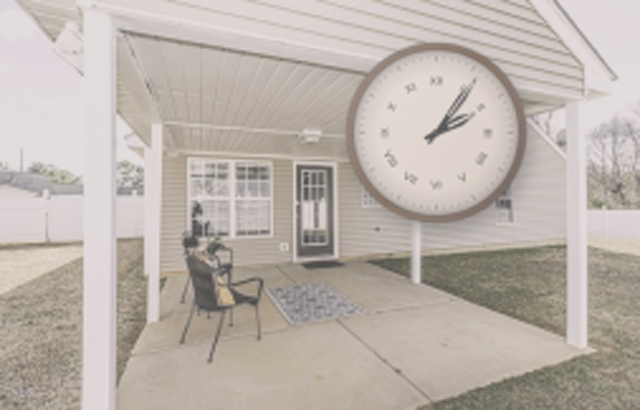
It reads 2h06
